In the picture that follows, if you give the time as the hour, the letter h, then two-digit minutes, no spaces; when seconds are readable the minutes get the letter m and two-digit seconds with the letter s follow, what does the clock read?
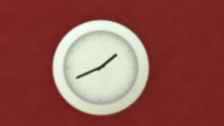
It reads 1h41
